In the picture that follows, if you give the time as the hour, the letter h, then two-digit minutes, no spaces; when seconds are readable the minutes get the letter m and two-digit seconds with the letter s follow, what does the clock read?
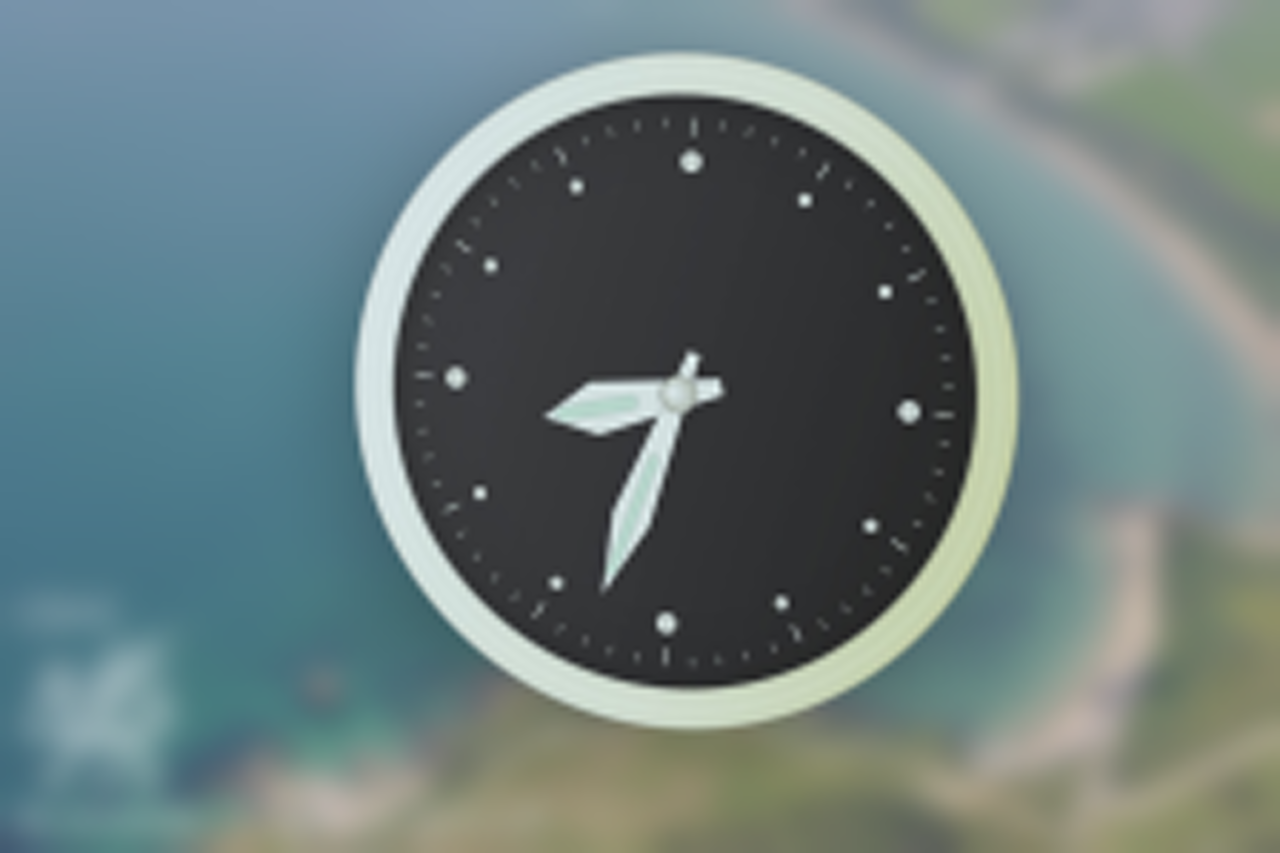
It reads 8h33
